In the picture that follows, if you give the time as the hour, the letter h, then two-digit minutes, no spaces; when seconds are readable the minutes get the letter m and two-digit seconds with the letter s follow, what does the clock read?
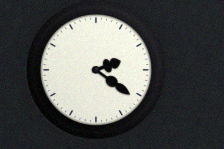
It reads 2h21
